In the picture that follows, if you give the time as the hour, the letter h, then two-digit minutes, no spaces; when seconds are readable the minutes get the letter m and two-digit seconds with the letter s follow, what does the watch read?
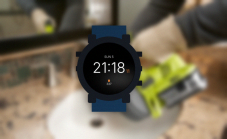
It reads 21h18
